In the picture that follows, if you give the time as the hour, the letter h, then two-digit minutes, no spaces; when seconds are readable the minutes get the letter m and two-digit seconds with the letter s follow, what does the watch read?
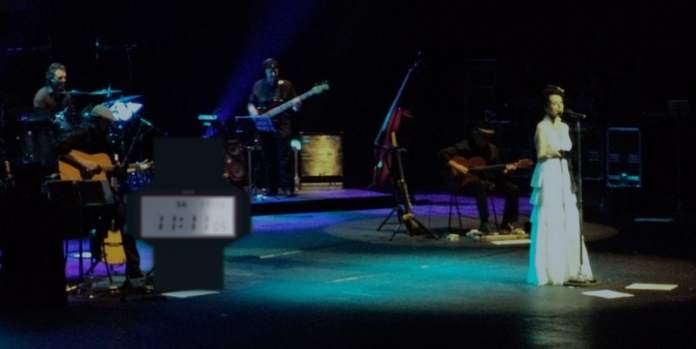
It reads 11h11
